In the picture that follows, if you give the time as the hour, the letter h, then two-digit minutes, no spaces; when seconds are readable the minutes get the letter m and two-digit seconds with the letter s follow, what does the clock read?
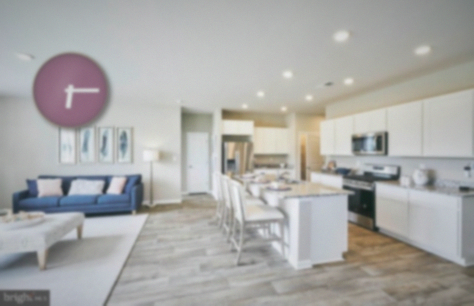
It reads 6h15
